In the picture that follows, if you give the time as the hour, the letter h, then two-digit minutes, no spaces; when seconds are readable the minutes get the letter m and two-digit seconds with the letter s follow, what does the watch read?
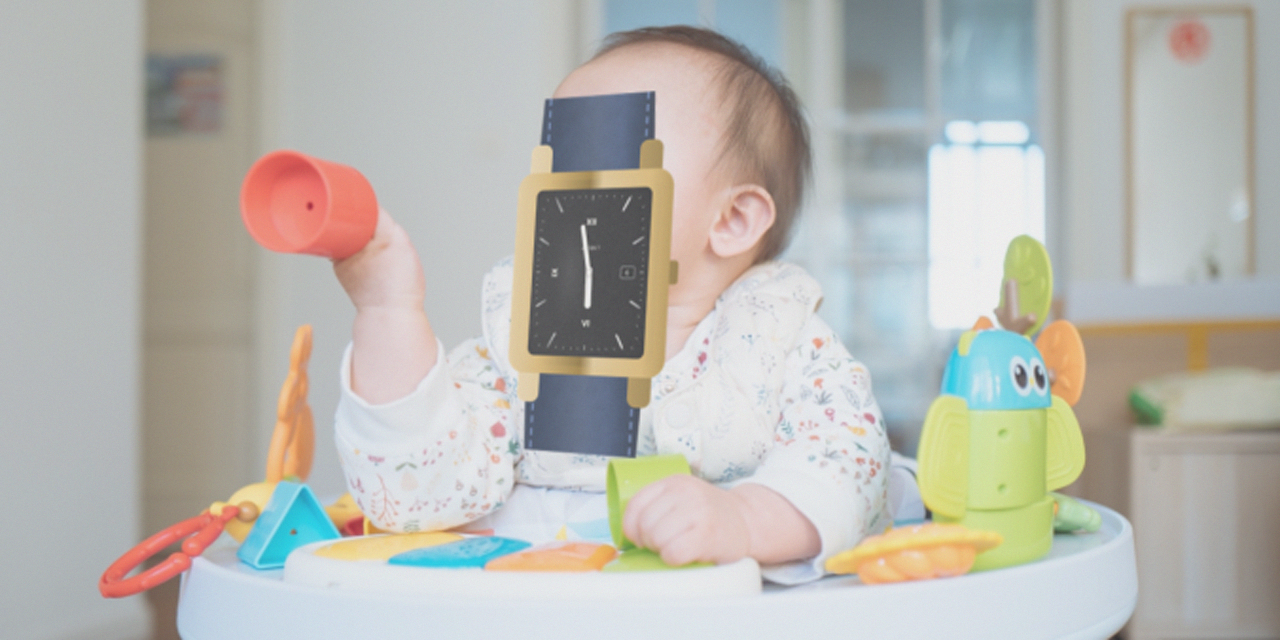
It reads 5h58
